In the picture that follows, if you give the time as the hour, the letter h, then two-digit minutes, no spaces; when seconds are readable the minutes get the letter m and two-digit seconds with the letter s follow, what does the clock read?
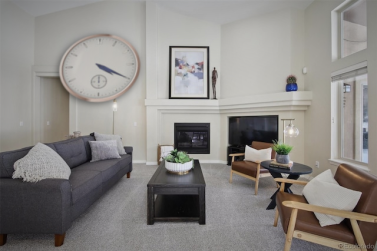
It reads 4h20
